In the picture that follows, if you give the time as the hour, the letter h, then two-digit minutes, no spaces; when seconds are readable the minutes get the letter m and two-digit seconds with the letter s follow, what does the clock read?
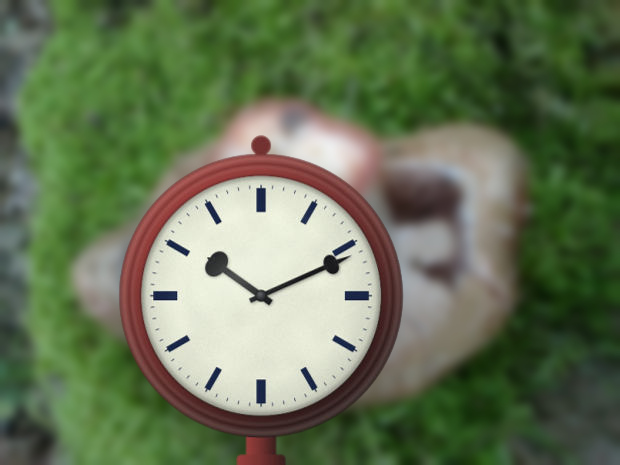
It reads 10h11
